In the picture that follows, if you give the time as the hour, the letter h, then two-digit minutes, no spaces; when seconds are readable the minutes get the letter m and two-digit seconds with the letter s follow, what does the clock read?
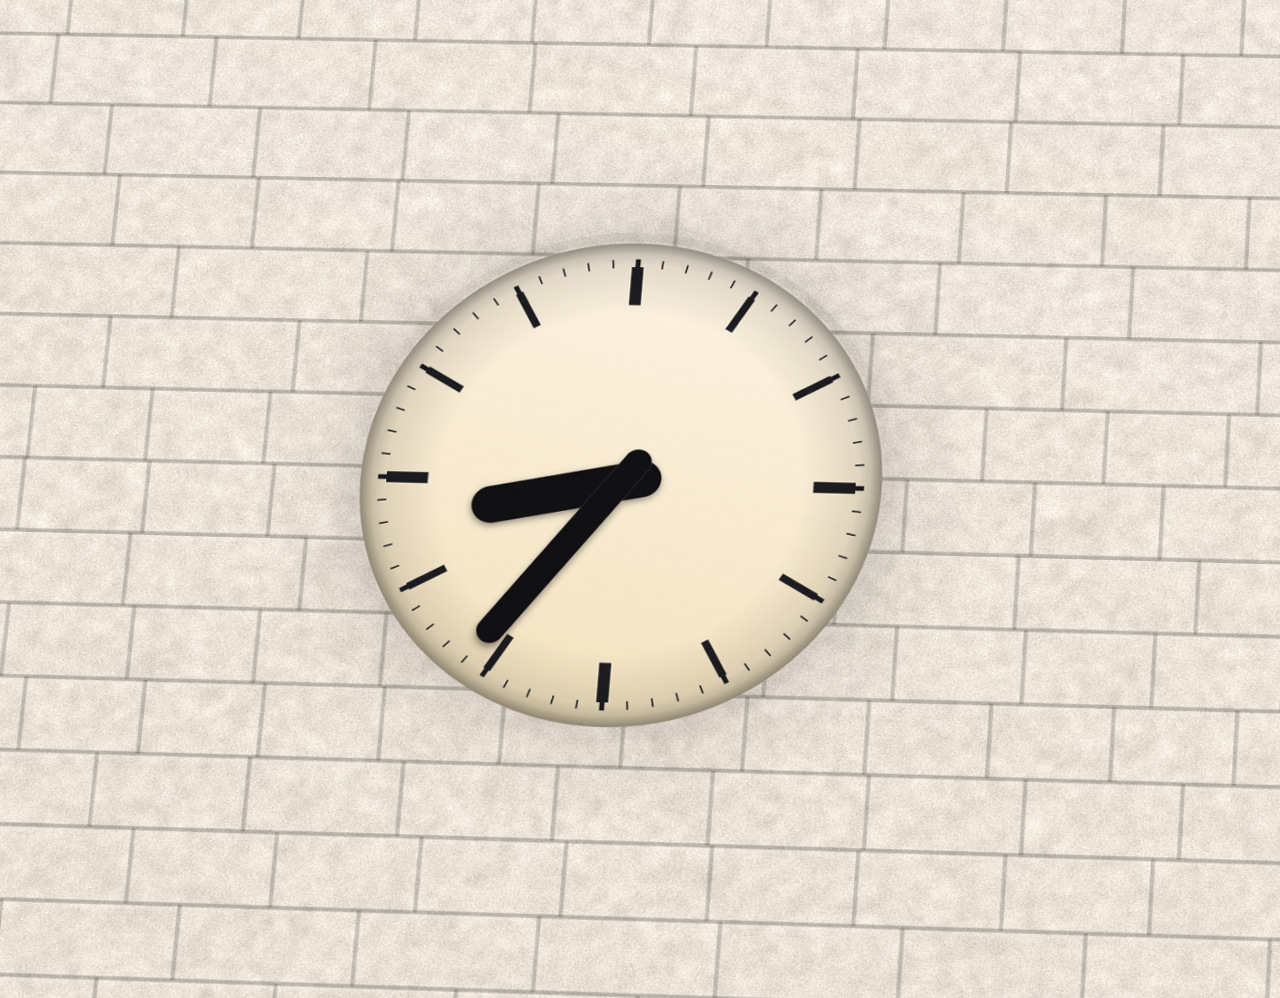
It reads 8h36
